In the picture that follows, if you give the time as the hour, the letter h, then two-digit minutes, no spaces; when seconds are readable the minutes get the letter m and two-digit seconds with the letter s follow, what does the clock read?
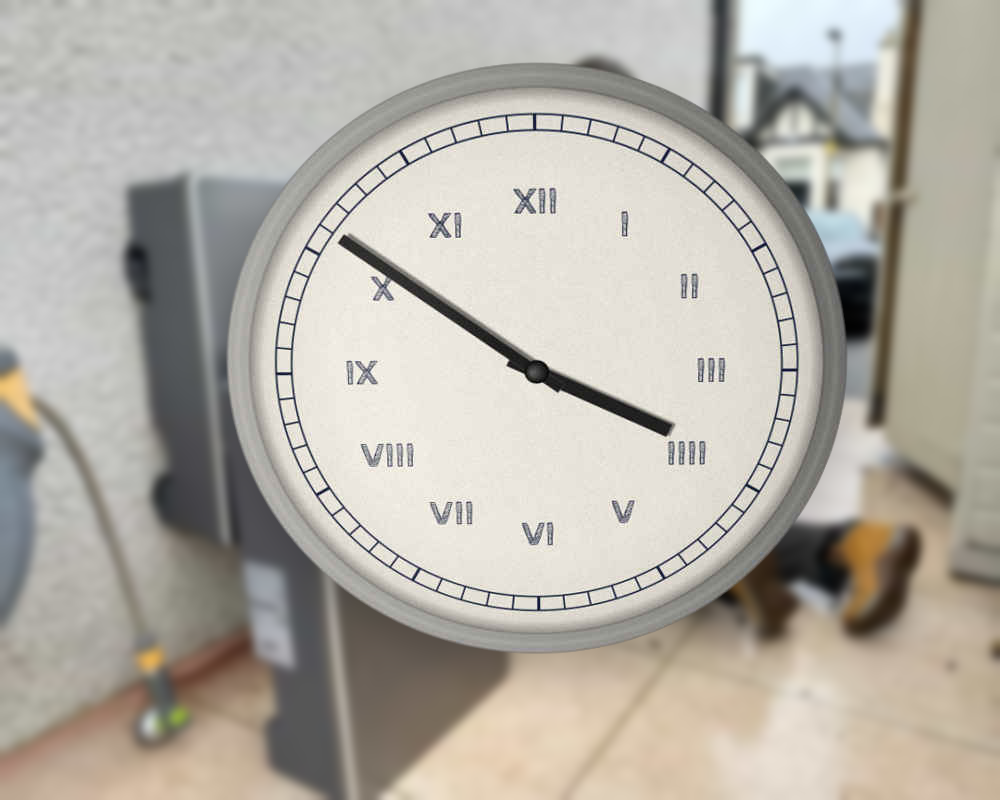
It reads 3h51
